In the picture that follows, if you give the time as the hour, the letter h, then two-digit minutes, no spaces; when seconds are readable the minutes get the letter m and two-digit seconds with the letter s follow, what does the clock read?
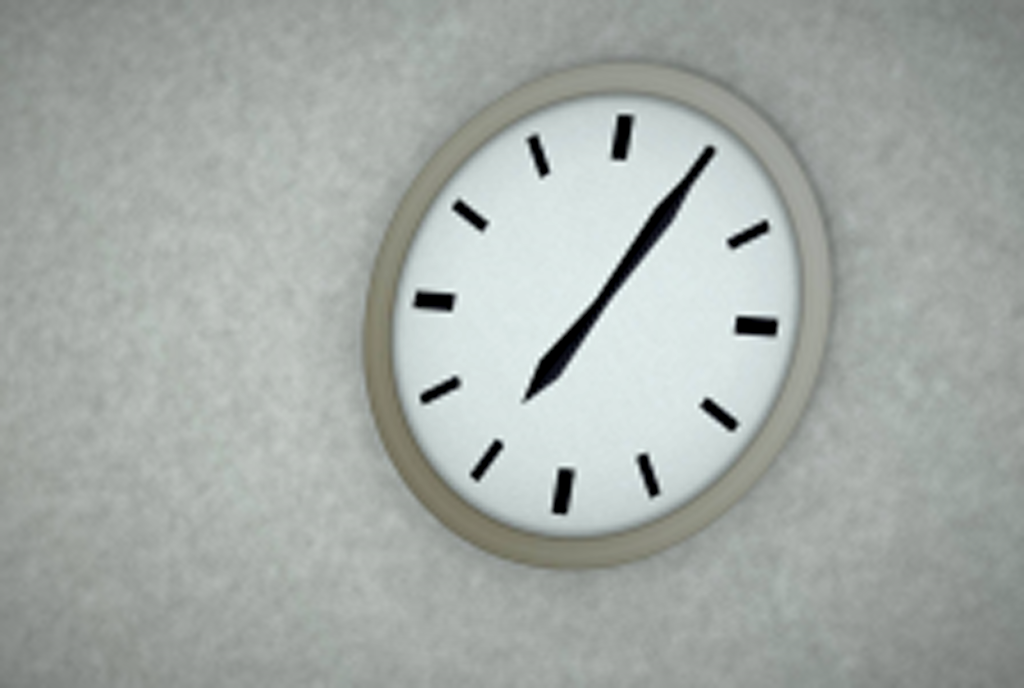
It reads 7h05
